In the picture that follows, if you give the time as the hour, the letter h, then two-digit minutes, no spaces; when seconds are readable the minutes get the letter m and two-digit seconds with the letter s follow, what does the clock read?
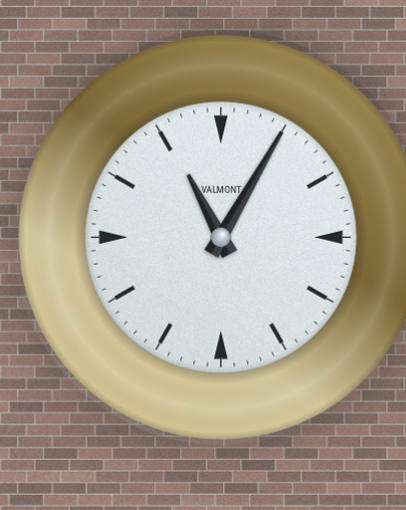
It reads 11h05
